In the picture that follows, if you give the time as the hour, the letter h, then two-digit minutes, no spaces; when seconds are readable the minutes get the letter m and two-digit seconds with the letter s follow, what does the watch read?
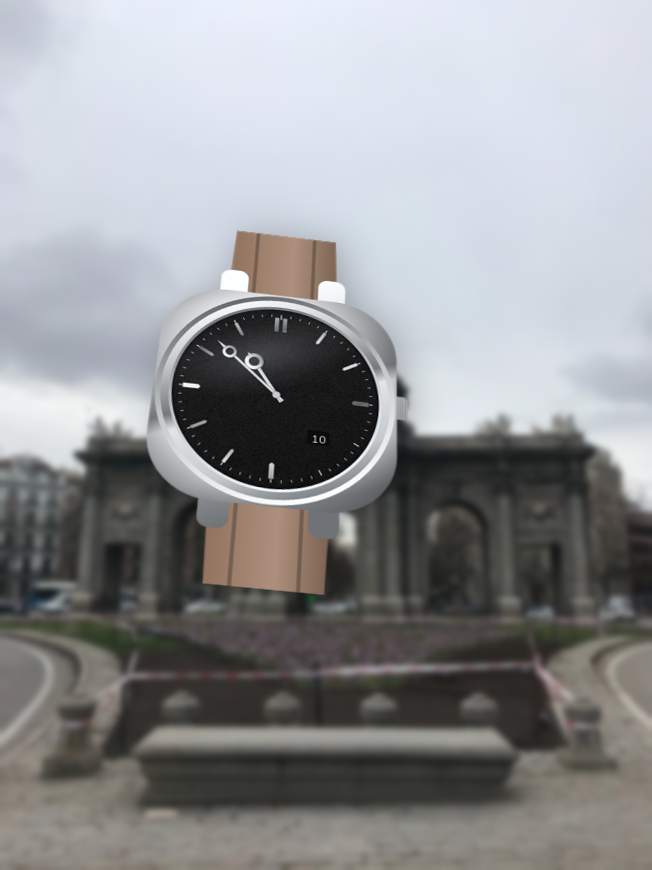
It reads 10h52
